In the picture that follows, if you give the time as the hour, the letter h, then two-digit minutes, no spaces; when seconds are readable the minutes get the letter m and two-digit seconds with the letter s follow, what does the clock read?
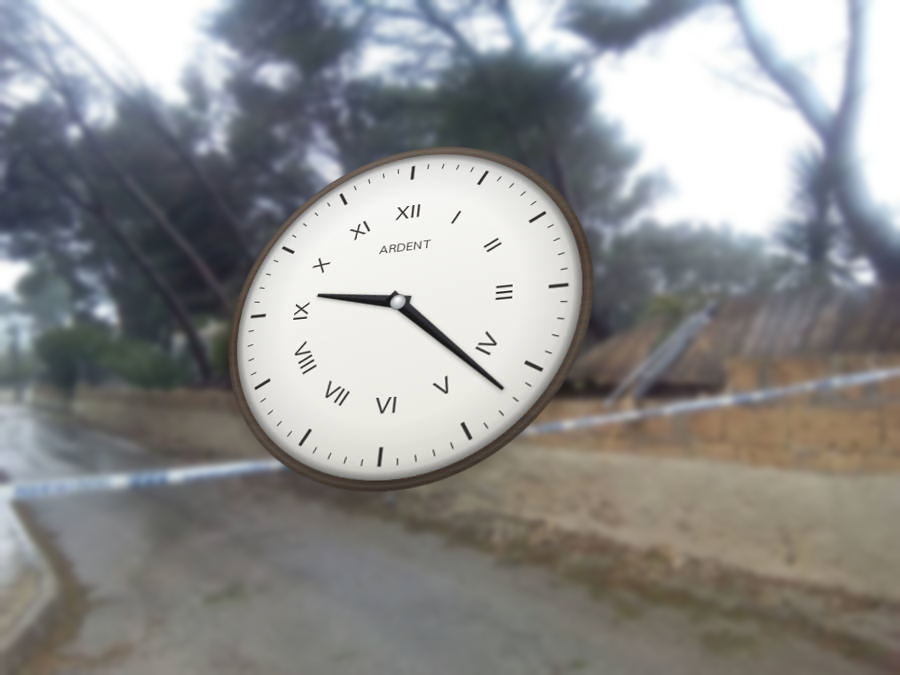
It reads 9h22
